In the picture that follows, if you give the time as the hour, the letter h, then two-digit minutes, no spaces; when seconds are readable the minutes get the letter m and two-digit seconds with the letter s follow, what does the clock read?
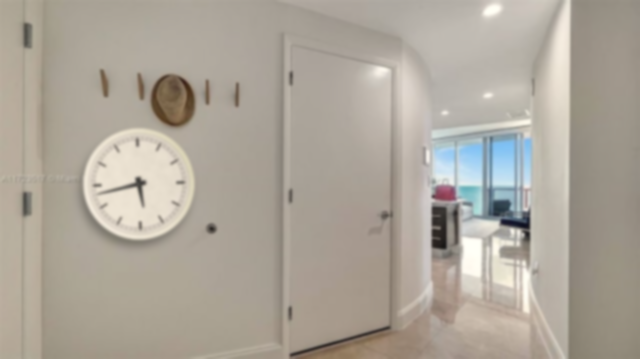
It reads 5h43
